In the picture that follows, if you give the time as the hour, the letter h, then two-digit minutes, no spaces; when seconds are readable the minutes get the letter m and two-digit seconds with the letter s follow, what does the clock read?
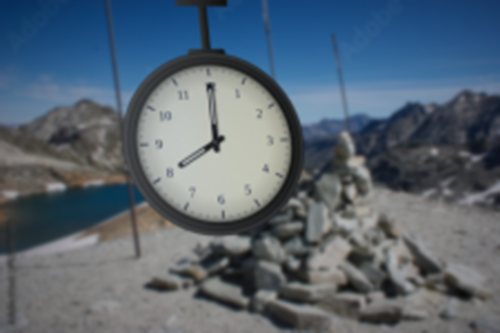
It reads 8h00
